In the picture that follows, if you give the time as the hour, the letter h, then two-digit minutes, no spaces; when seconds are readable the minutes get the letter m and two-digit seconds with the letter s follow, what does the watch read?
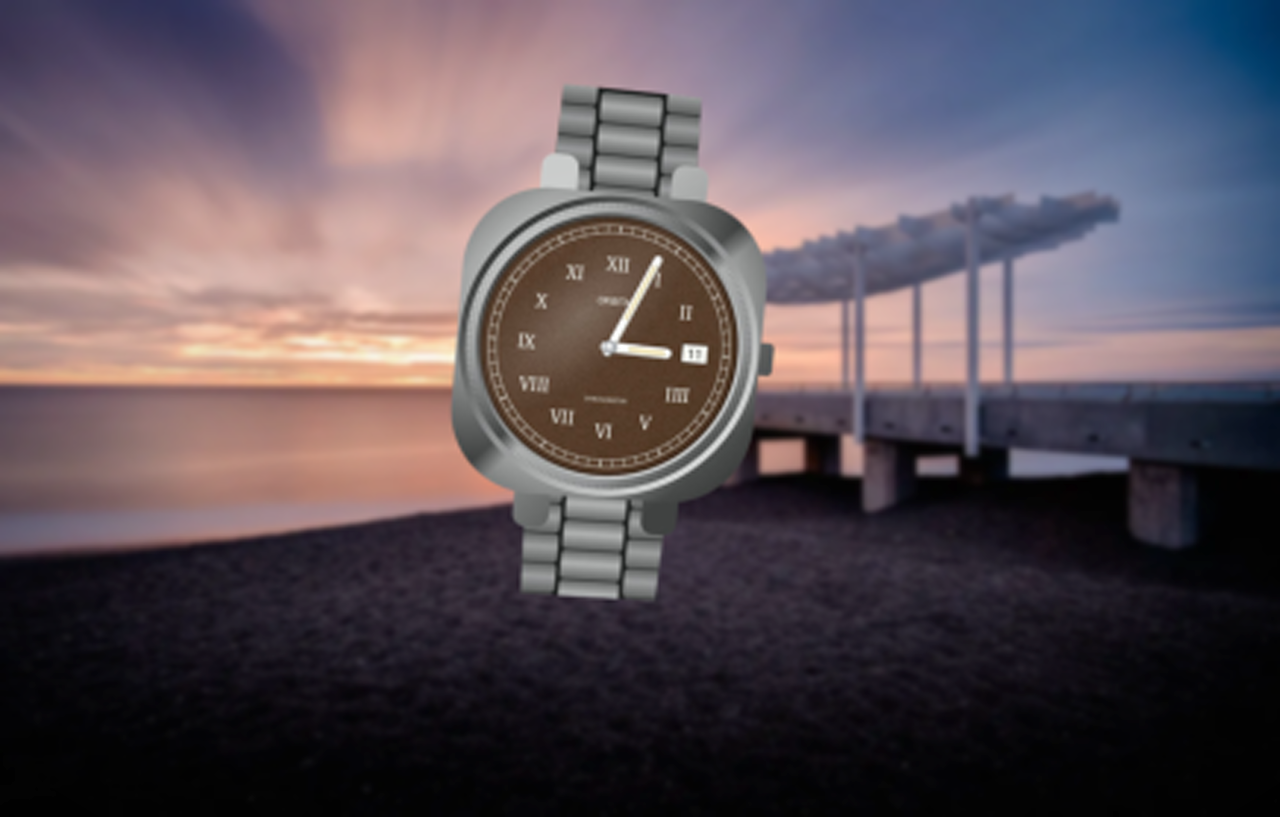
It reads 3h04
